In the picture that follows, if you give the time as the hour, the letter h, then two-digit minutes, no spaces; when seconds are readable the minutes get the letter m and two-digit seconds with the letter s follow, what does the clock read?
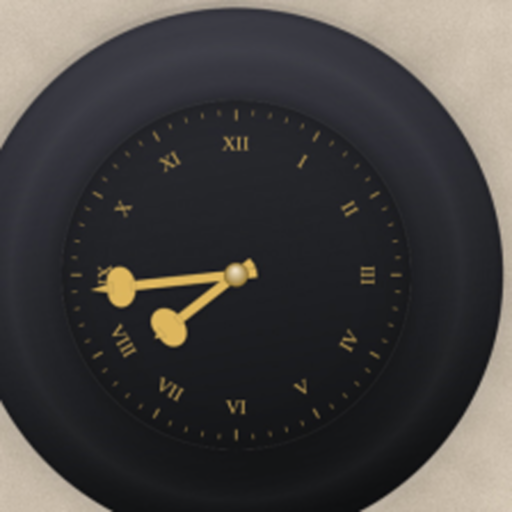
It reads 7h44
